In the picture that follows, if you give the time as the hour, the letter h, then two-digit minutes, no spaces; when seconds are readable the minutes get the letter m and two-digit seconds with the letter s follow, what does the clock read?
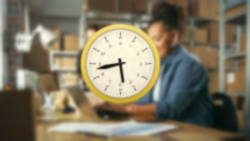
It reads 5h43
